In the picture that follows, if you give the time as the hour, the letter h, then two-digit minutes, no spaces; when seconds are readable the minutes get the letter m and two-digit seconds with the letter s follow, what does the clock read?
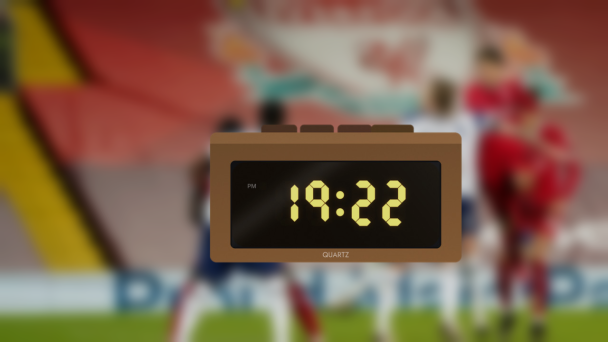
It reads 19h22
